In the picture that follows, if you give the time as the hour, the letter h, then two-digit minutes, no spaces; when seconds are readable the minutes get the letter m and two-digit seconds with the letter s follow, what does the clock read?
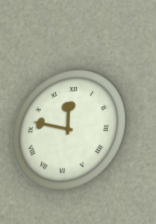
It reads 11h47
